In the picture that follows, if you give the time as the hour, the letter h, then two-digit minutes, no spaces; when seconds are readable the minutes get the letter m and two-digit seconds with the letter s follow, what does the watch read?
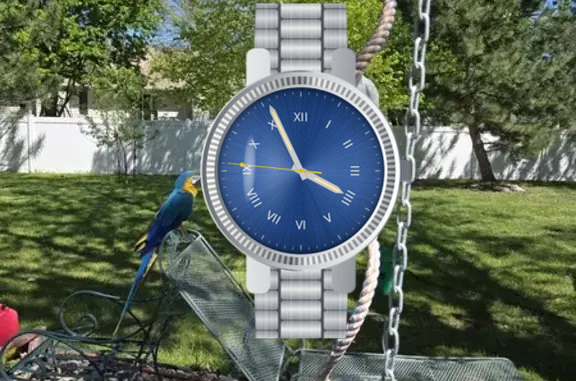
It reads 3h55m46s
